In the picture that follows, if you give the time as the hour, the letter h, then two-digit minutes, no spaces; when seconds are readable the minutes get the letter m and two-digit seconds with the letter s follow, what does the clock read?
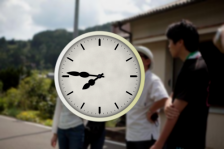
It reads 7h46
